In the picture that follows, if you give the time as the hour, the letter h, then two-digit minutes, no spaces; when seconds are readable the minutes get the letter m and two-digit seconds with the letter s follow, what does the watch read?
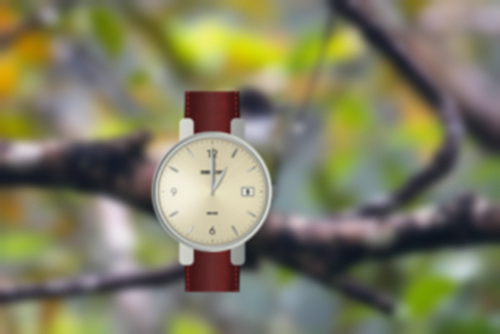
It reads 1h00
